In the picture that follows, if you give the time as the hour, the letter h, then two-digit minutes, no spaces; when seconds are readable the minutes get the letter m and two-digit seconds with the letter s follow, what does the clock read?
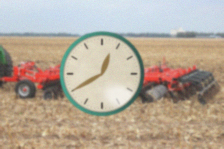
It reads 12h40
